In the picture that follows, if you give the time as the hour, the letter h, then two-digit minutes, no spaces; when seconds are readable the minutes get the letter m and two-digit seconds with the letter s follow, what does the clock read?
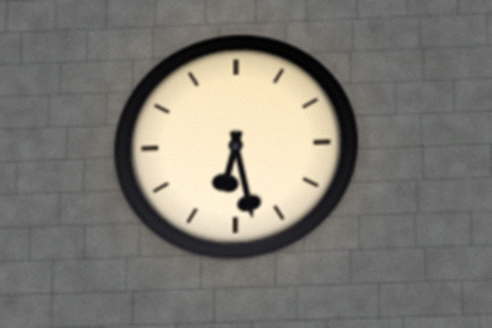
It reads 6h28
